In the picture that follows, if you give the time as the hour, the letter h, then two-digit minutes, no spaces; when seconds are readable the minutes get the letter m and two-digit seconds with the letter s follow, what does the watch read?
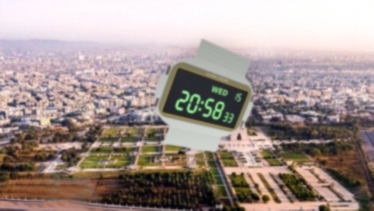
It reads 20h58
